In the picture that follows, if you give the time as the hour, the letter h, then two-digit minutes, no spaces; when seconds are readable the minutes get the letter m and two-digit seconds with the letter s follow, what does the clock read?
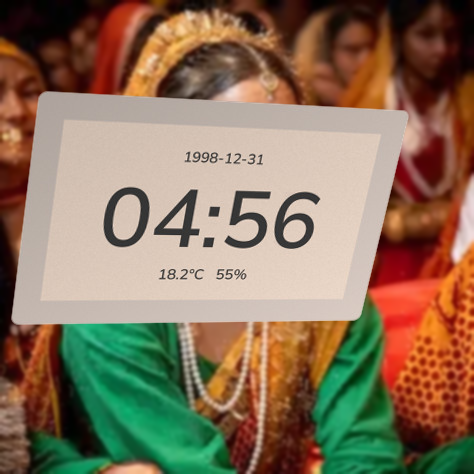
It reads 4h56
